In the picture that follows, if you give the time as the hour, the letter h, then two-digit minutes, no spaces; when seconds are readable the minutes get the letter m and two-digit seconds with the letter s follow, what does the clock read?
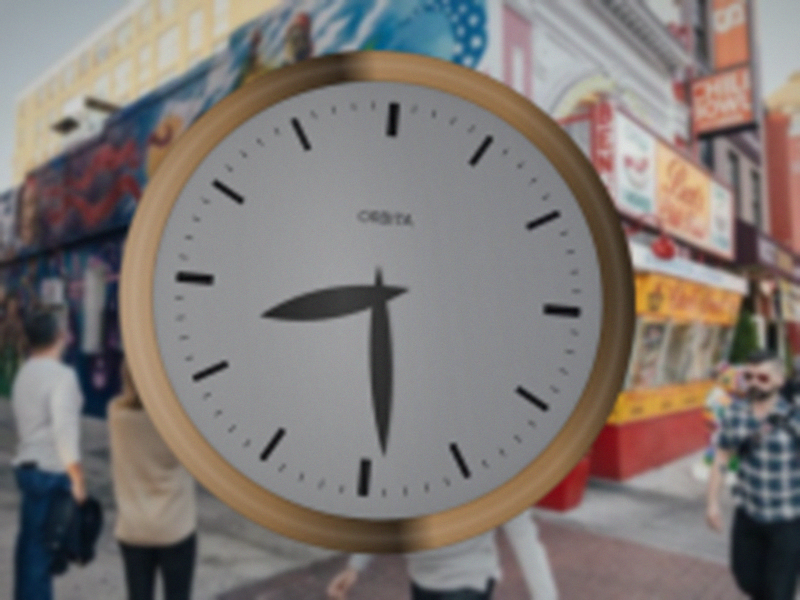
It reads 8h29
